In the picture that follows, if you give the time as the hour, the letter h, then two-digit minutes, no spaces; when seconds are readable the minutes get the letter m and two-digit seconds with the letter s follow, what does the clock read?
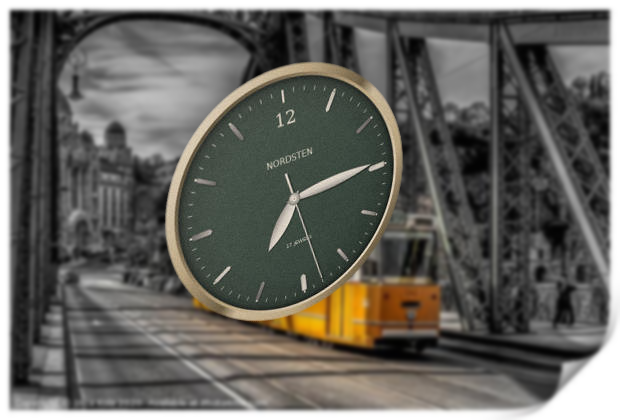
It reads 7h14m28s
